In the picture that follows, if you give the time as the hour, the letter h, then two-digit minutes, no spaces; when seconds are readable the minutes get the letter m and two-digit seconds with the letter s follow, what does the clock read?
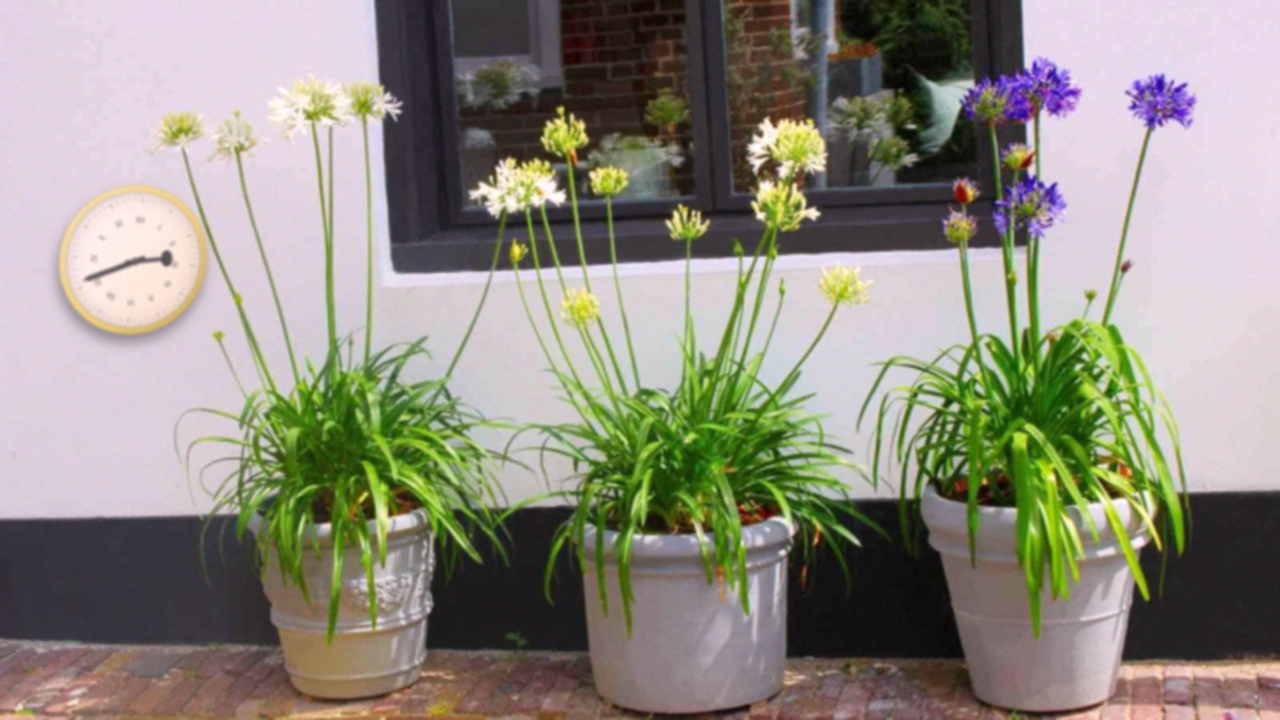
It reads 2h41
